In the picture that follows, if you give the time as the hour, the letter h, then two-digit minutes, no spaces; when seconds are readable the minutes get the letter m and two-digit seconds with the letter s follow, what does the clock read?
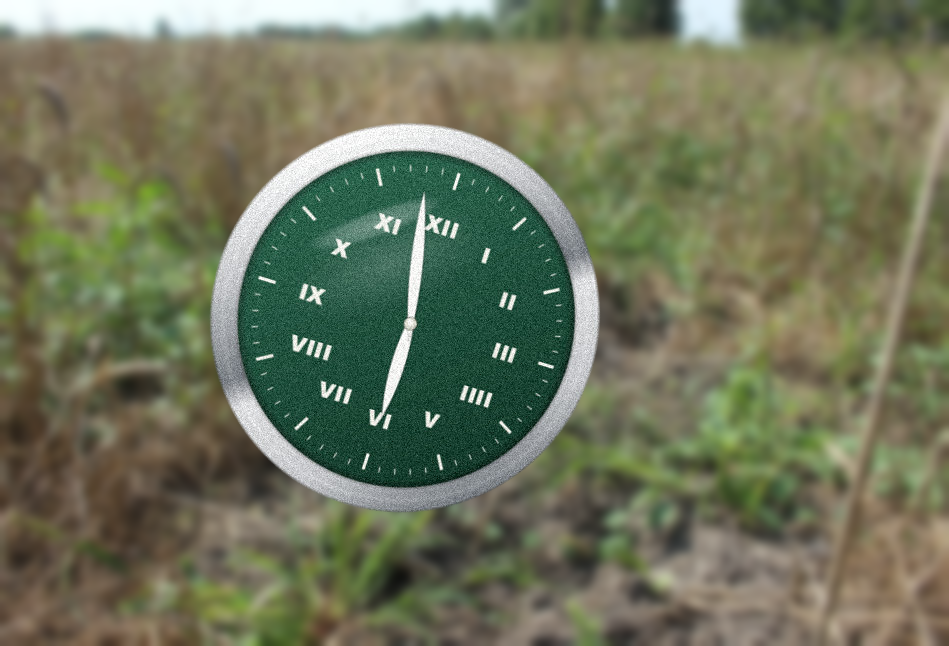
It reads 5h58
